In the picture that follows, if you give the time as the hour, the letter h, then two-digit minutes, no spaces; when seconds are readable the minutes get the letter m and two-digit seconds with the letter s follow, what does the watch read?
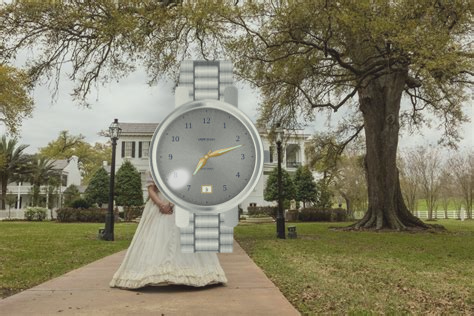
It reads 7h12
